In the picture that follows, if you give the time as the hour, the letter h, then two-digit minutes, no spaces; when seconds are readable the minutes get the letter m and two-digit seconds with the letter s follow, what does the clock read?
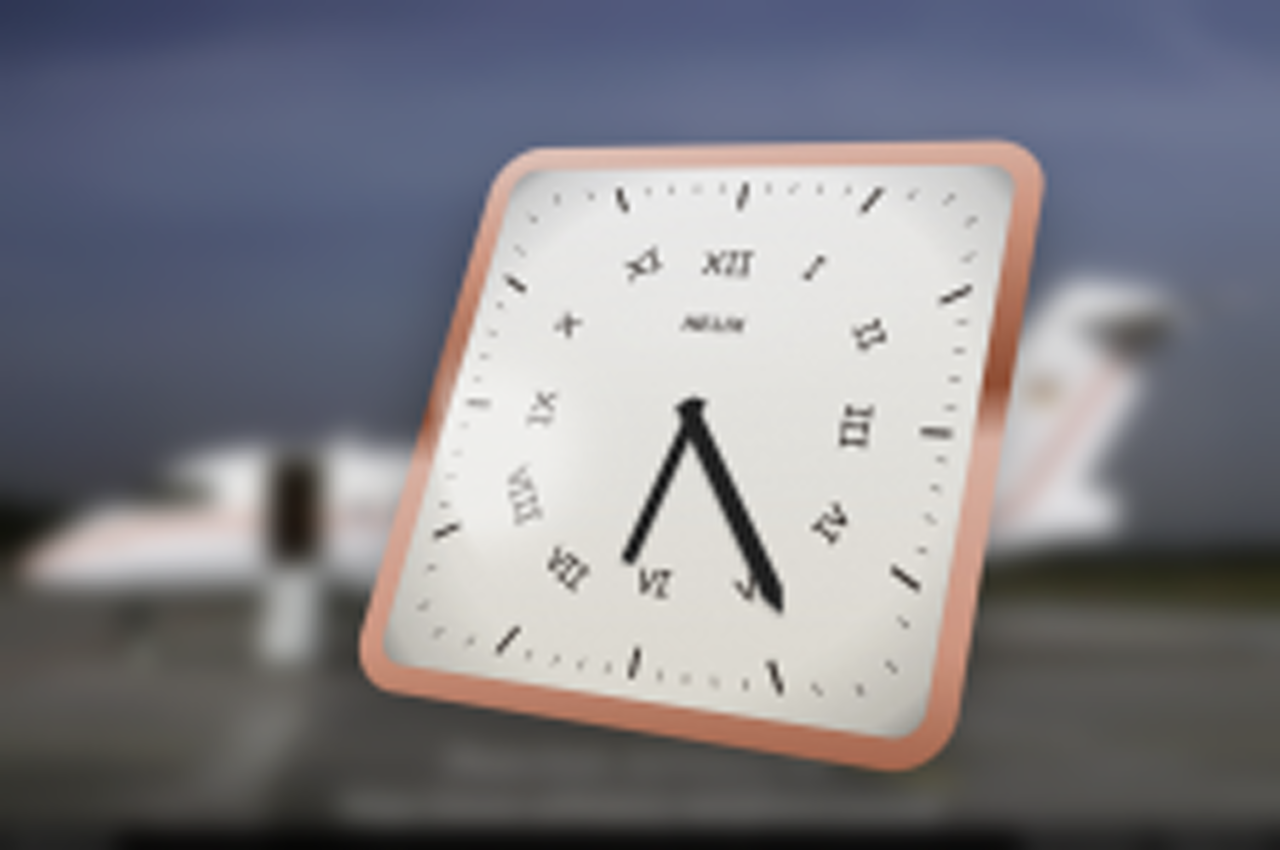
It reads 6h24
